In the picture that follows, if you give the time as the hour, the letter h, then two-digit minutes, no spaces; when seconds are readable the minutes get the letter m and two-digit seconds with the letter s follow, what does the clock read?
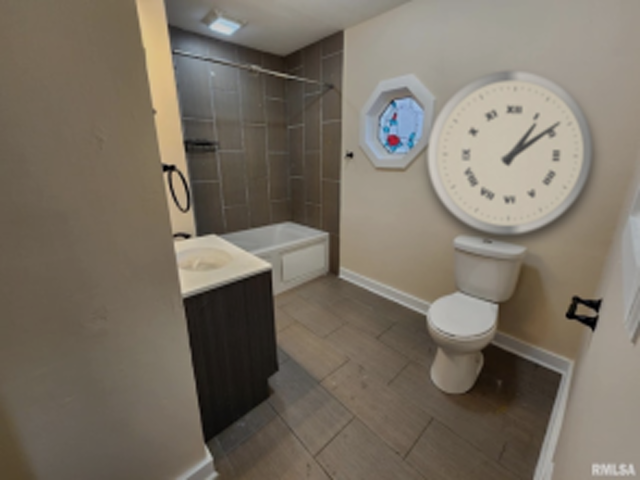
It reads 1h09
